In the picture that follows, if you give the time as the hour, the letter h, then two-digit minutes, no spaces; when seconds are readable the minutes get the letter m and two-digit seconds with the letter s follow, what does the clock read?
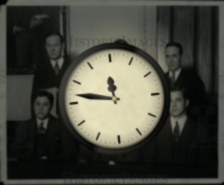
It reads 11h47
